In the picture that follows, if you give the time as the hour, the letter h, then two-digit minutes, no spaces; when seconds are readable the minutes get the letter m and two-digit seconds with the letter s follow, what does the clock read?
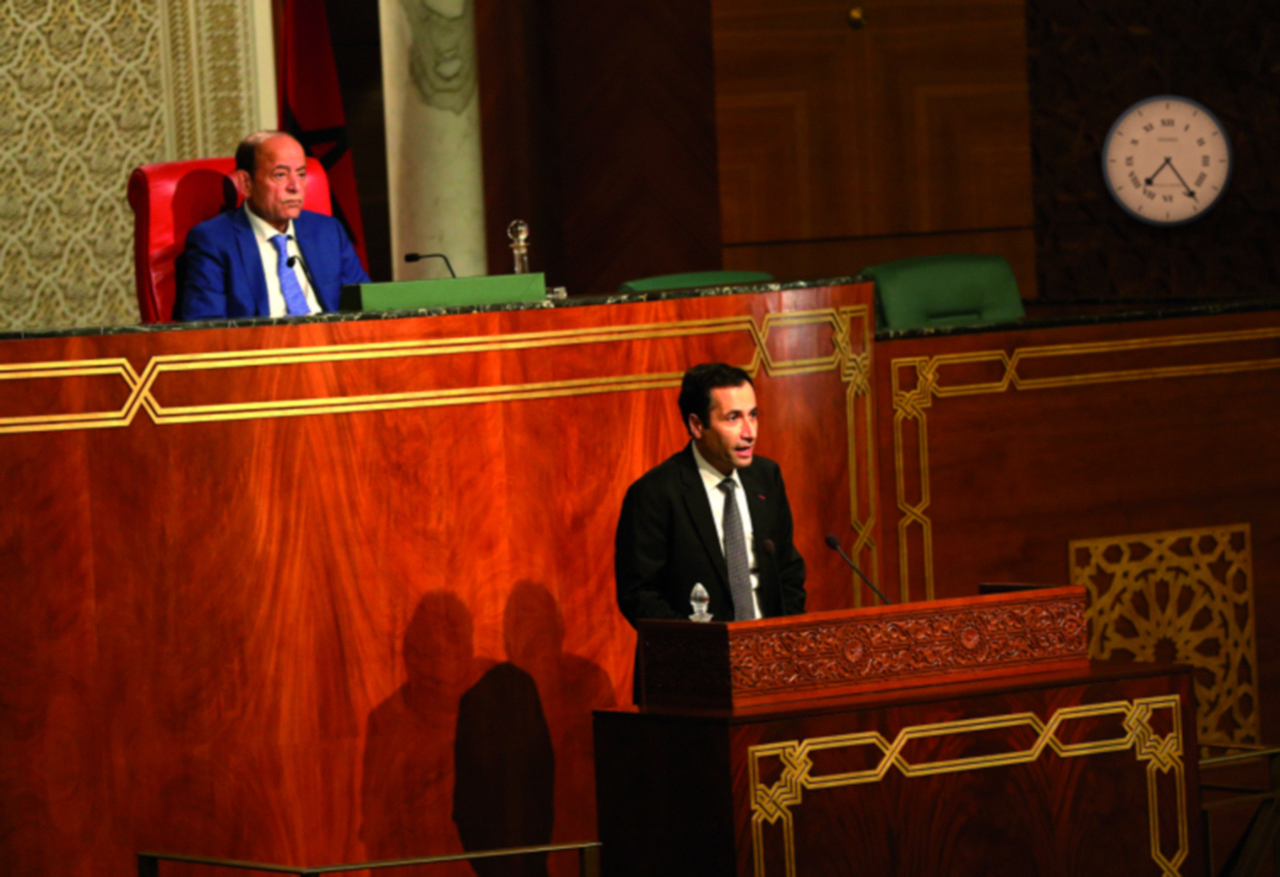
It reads 7h24
